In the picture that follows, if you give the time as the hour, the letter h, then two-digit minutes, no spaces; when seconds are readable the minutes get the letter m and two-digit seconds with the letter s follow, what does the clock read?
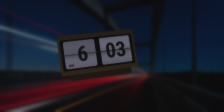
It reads 6h03
